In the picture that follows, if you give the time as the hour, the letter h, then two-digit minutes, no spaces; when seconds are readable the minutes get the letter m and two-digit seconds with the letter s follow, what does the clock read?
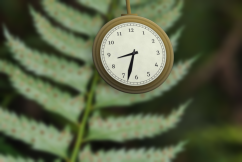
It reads 8h33
